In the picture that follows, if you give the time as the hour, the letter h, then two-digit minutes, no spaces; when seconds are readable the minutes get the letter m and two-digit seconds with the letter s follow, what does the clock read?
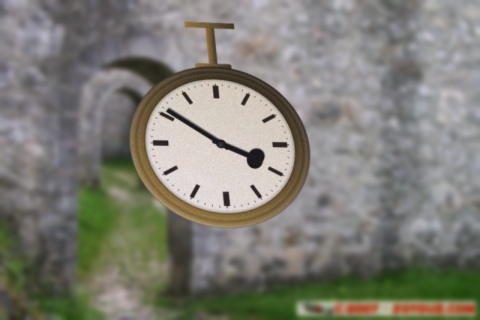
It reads 3h51
